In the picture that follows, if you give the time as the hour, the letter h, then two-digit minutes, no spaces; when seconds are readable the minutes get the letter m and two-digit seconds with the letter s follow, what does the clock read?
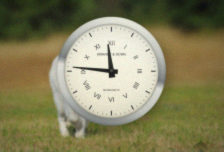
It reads 11h46
